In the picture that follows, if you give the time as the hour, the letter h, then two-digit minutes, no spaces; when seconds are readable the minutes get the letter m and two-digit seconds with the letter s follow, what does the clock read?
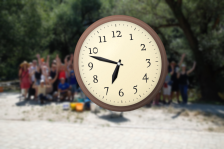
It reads 6h48
